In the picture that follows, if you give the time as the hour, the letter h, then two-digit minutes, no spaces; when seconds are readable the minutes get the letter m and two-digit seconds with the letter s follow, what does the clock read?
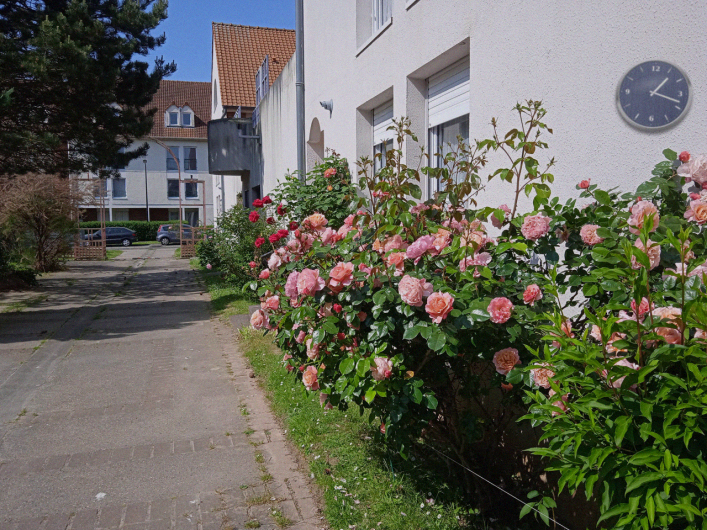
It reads 1h18
